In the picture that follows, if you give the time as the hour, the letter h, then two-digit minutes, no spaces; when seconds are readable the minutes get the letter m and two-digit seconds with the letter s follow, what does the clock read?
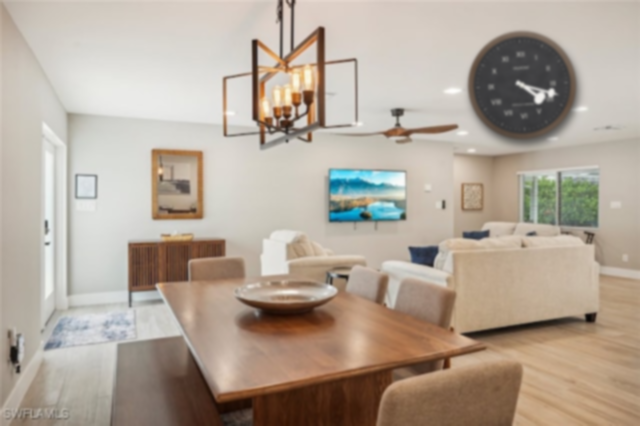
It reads 4h18
